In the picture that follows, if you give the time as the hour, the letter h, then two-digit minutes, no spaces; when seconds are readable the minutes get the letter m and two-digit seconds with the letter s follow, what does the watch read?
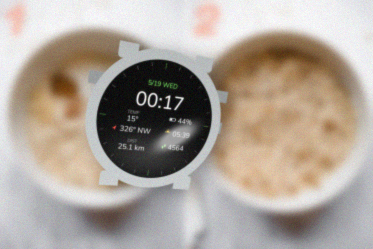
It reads 0h17
